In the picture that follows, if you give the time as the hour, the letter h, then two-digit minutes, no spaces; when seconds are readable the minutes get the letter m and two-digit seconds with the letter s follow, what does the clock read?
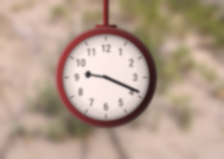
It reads 9h19
